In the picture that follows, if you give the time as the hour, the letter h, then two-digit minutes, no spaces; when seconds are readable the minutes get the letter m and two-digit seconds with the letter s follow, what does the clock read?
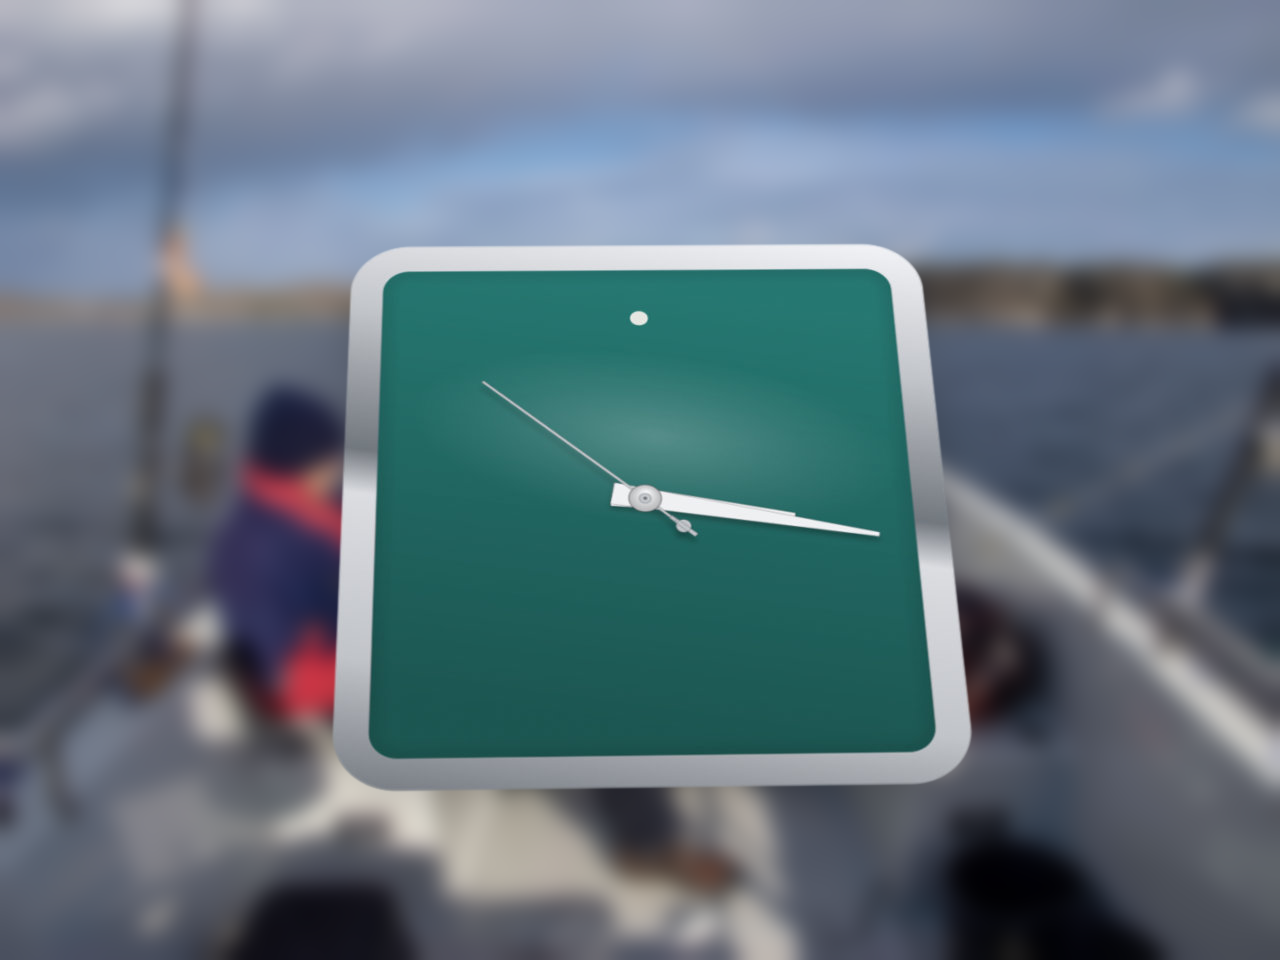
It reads 3h16m52s
